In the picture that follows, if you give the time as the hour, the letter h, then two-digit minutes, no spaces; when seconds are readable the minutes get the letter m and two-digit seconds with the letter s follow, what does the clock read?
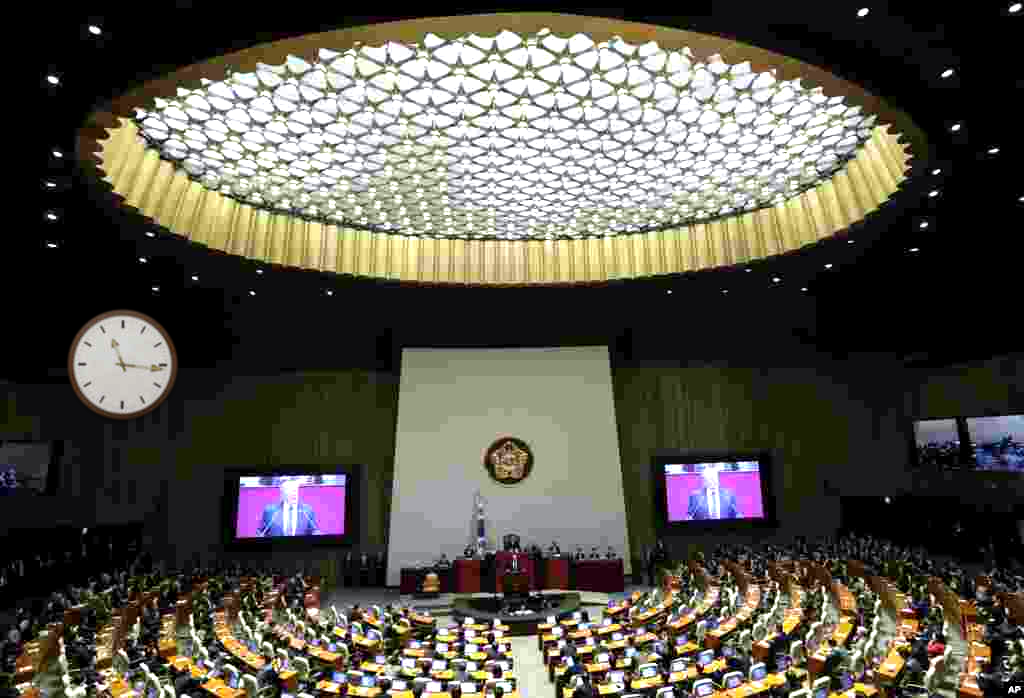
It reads 11h16
